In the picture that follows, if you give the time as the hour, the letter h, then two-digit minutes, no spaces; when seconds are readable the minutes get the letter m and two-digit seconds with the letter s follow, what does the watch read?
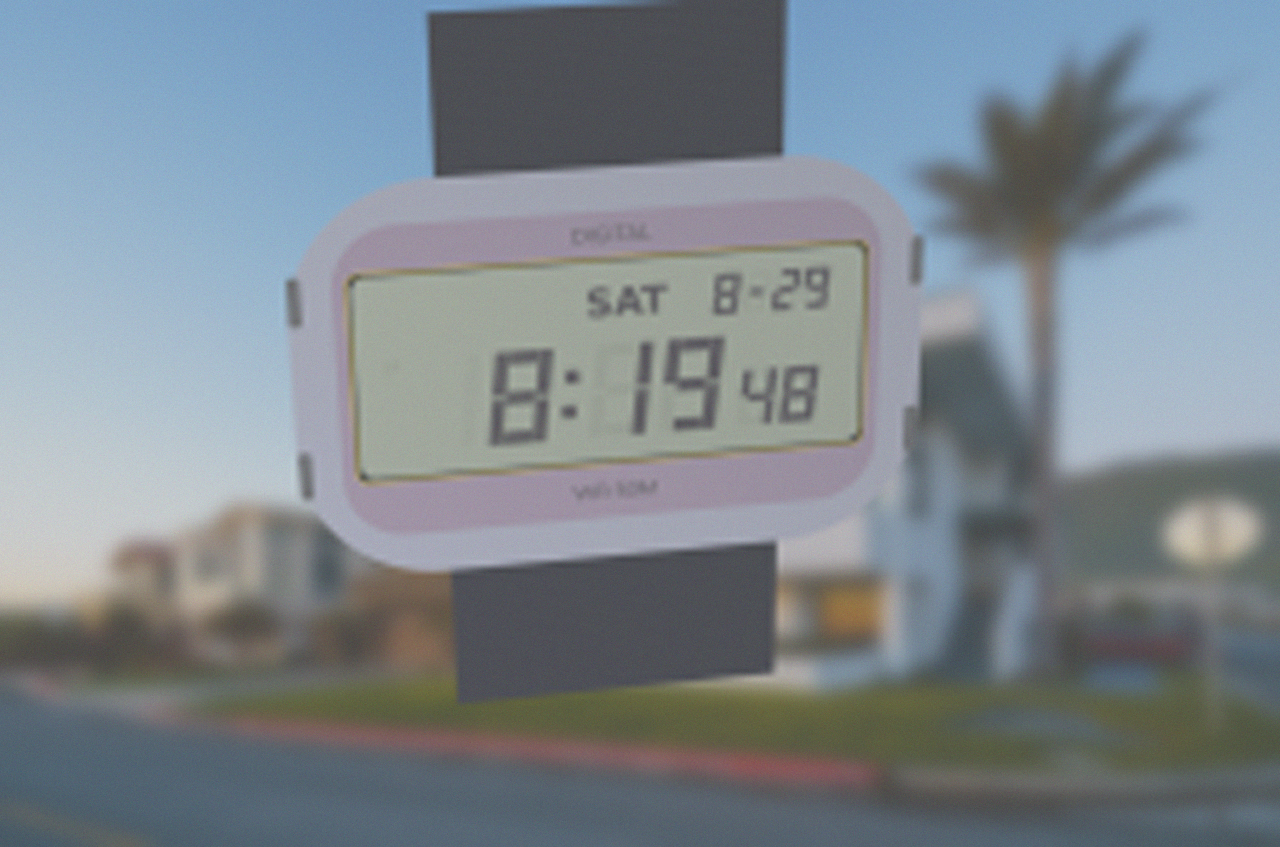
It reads 8h19m48s
